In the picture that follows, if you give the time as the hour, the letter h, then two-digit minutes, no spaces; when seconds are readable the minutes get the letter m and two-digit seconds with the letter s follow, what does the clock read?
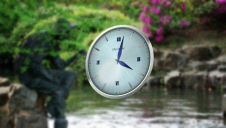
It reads 4h02
